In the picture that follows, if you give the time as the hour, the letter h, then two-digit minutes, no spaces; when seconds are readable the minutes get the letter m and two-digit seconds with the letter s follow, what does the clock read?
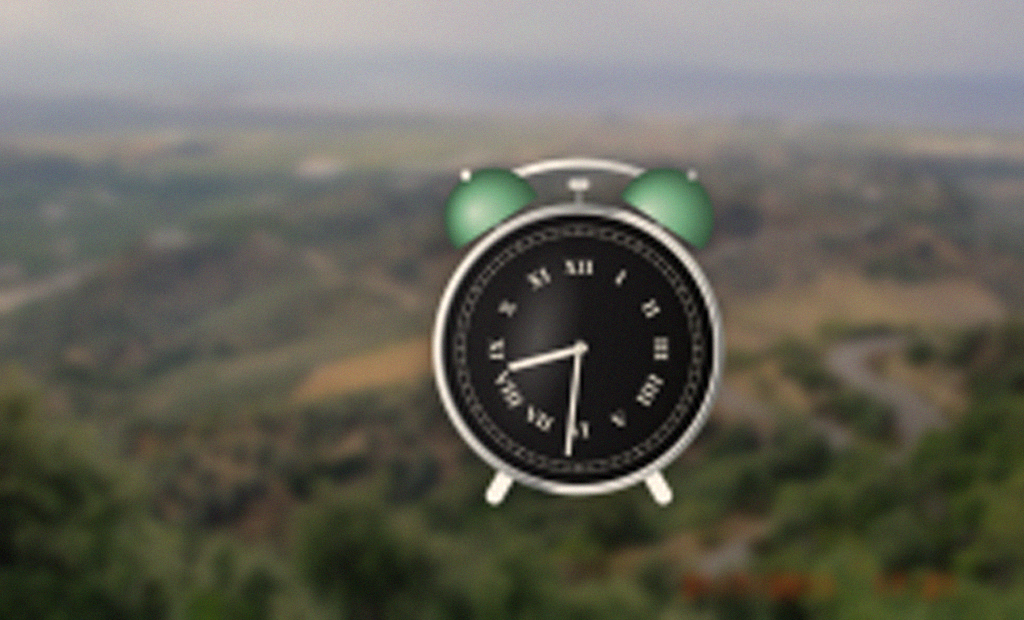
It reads 8h31
